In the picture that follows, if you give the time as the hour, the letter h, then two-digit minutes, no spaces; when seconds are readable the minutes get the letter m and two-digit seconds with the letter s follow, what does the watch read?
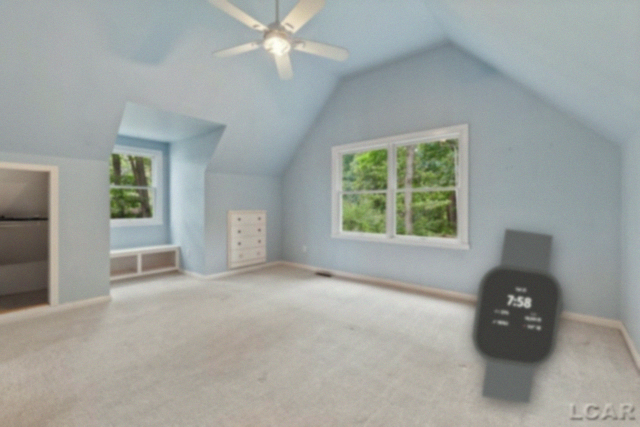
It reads 7h58
